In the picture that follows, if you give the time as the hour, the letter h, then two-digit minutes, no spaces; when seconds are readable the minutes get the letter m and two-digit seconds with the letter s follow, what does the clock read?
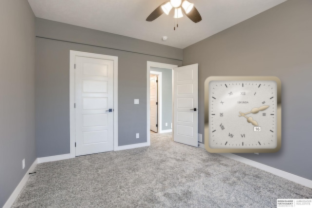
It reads 4h12
